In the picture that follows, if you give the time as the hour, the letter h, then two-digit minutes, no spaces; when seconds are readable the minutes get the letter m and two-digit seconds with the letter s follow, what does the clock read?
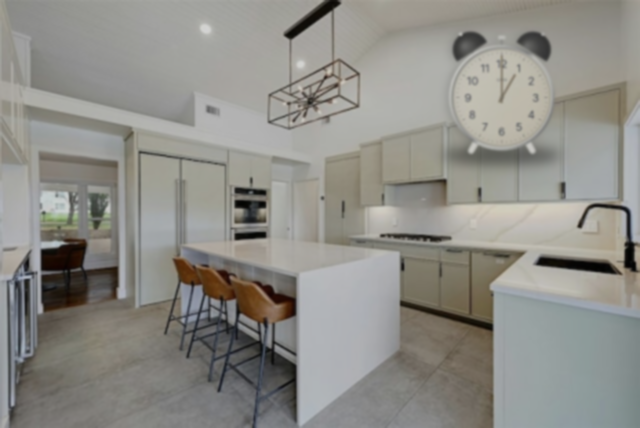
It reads 1h00
